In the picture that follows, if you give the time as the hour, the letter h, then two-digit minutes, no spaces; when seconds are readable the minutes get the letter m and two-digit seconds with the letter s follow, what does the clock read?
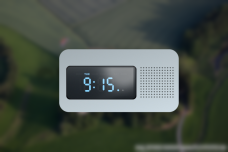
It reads 9h15
